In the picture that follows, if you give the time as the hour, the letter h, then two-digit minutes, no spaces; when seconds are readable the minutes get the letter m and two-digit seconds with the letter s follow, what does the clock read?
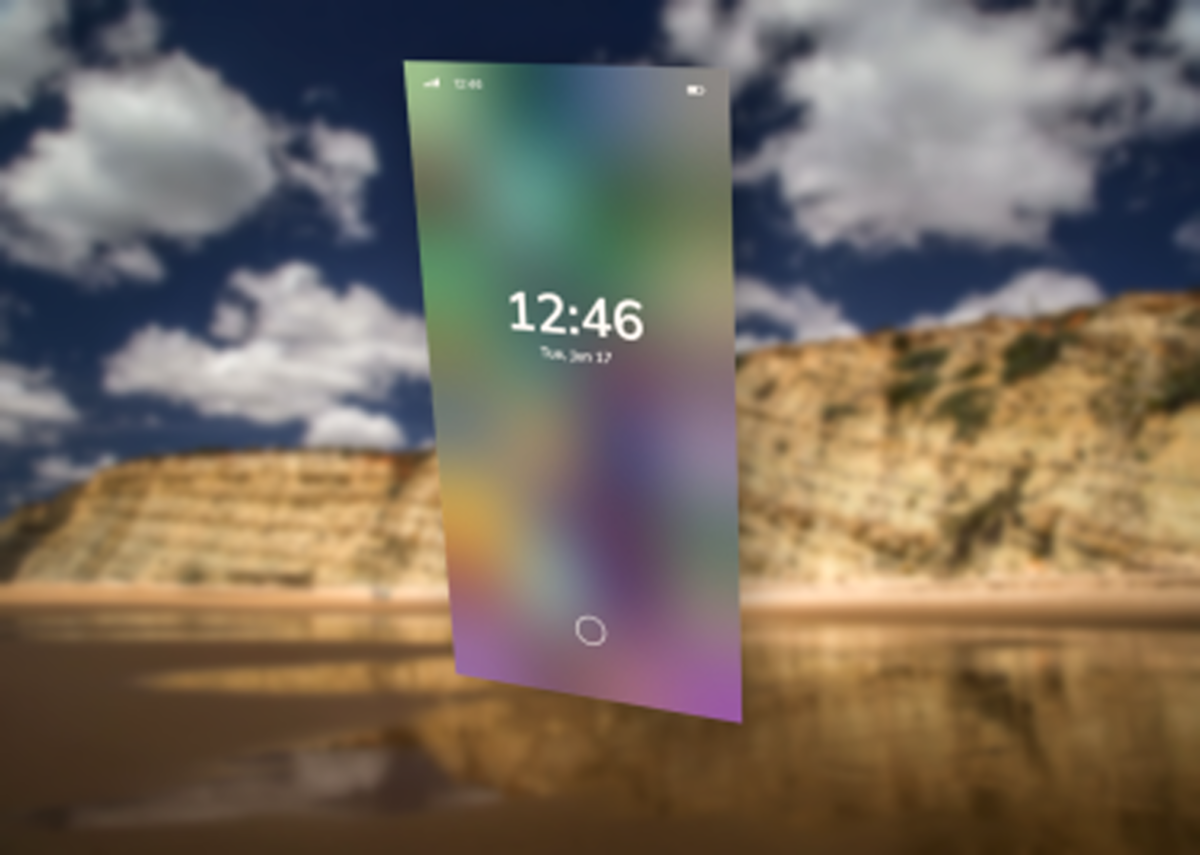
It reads 12h46
